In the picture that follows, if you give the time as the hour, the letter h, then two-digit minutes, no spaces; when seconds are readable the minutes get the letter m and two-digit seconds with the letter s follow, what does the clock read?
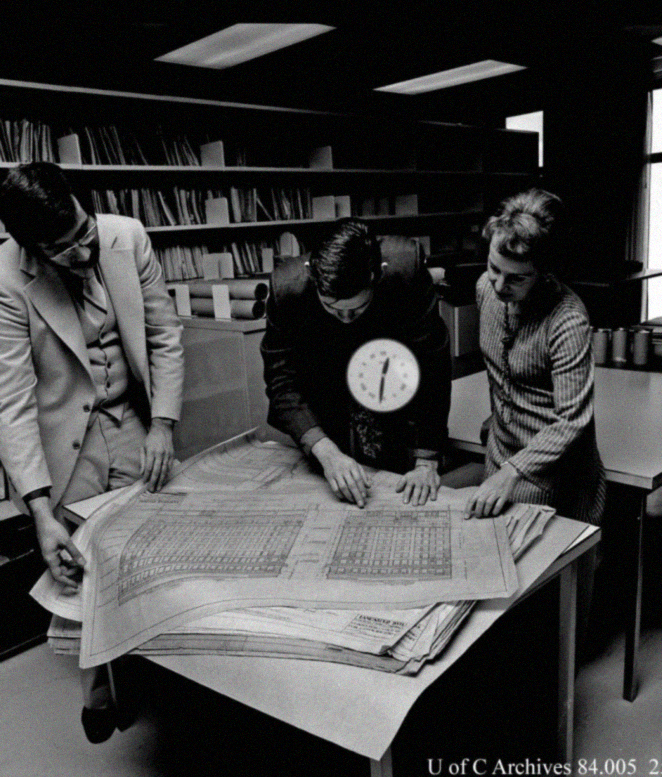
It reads 12h31
